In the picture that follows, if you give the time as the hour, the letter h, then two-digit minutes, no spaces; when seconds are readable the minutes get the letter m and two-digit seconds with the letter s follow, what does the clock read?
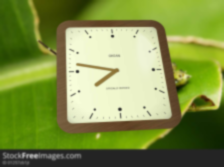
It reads 7h47
